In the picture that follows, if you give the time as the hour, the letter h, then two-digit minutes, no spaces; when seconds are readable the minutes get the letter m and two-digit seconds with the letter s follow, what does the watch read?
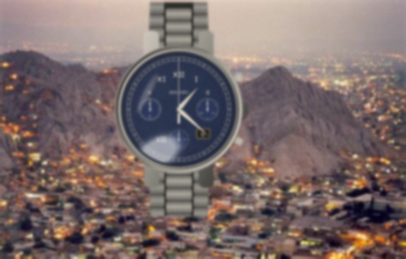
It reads 1h22
